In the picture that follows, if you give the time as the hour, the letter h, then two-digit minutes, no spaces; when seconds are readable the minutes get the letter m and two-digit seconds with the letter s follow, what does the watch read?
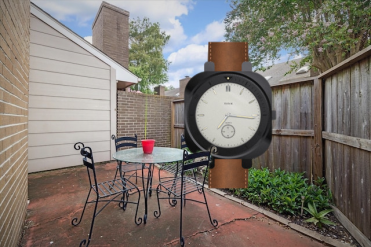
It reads 7h16
